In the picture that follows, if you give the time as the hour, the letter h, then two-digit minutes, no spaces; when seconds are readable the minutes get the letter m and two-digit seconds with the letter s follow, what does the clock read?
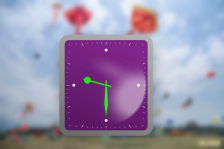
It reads 9h30
